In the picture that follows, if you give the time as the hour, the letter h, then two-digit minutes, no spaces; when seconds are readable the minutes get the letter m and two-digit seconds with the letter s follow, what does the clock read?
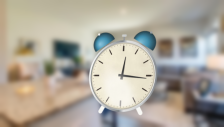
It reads 12h16
